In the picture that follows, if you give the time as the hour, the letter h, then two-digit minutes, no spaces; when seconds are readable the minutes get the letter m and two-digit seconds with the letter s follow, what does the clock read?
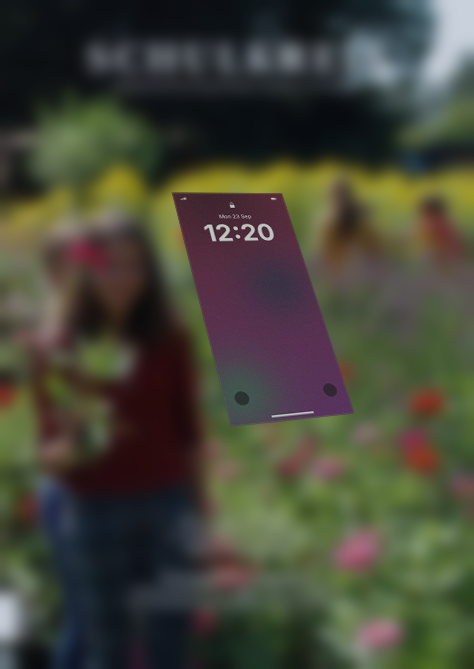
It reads 12h20
